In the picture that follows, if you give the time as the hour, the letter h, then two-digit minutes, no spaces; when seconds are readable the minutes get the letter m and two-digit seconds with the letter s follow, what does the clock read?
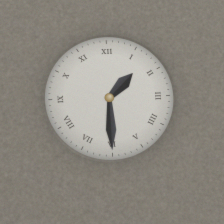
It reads 1h30
